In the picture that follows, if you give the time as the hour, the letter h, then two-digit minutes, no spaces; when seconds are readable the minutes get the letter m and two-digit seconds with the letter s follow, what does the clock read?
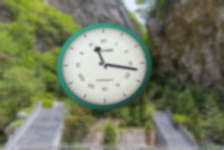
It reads 11h17
